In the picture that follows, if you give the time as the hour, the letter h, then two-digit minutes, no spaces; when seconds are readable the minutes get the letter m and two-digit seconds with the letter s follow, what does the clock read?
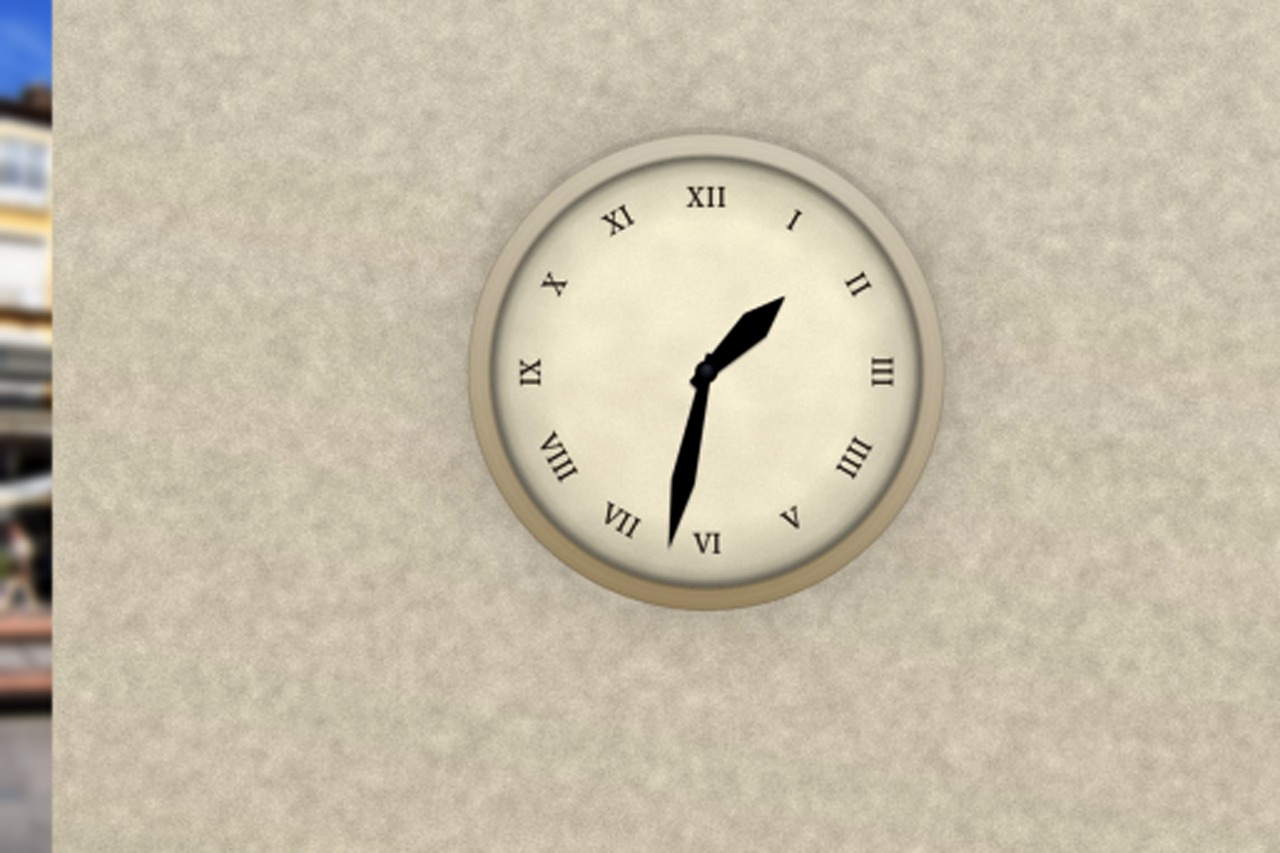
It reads 1h32
